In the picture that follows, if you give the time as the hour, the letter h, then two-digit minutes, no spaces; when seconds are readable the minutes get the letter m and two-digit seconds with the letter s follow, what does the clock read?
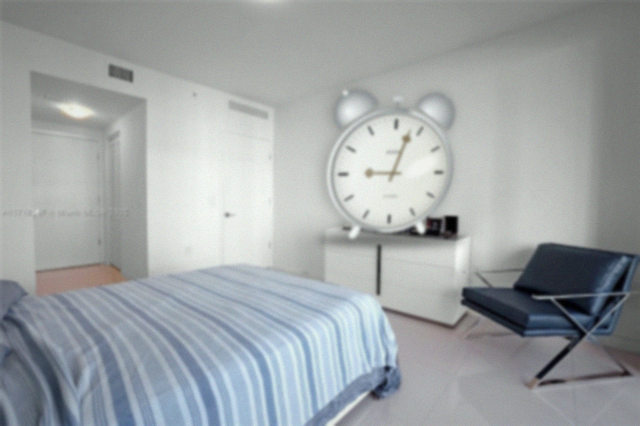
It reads 9h03
